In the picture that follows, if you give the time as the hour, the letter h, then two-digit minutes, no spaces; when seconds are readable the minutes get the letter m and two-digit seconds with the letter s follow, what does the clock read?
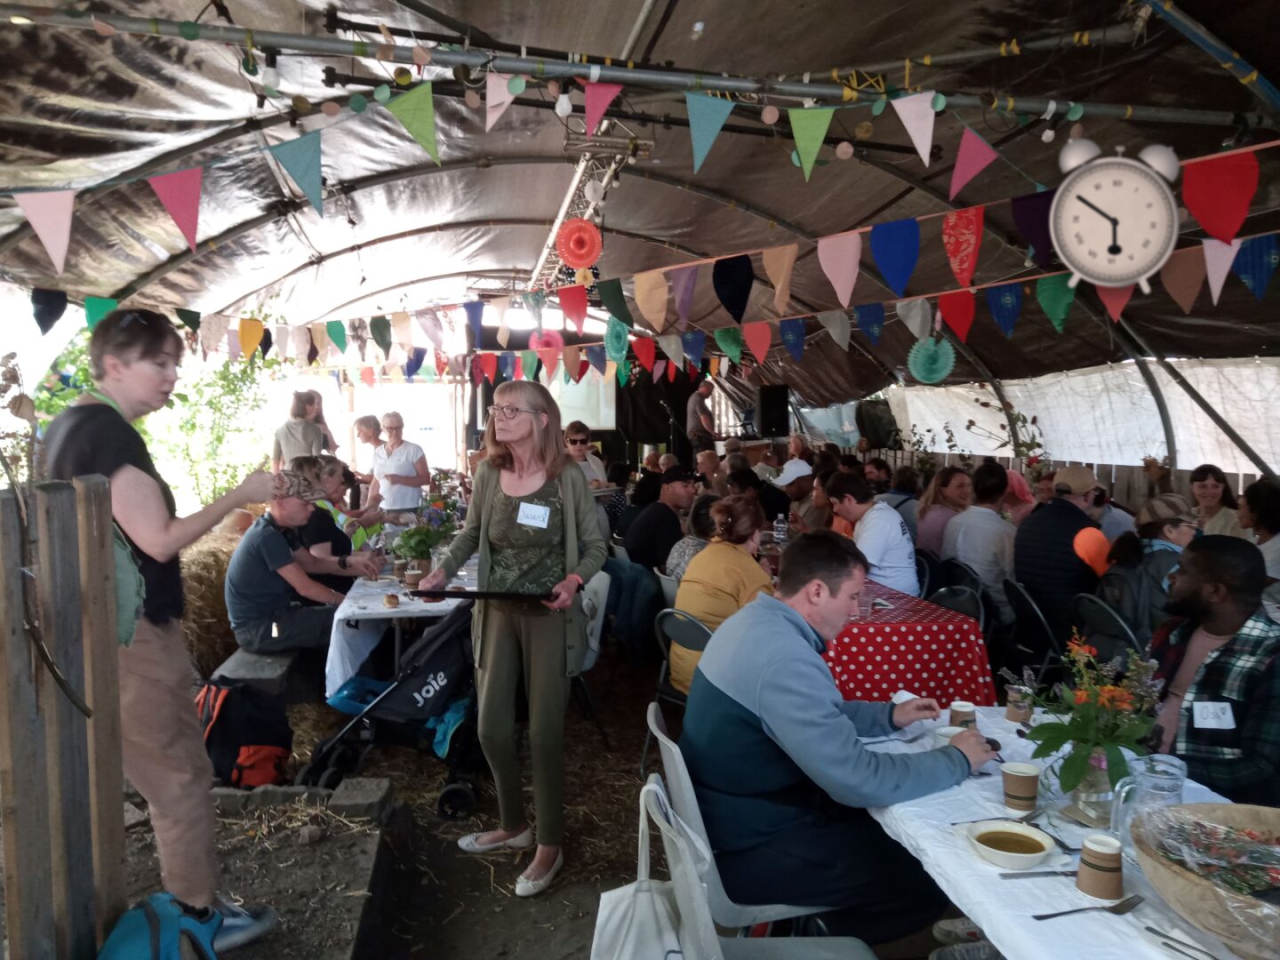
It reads 5h50
